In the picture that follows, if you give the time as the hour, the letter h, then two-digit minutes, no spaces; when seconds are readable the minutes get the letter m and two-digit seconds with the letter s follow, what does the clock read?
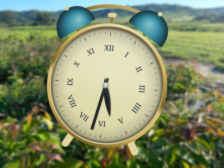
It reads 5h32
